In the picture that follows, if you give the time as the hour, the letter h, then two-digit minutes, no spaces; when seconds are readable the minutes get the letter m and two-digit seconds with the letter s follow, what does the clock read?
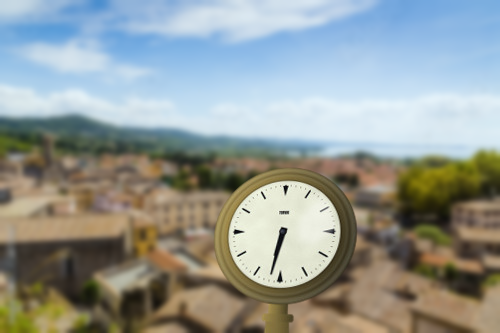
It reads 6h32
